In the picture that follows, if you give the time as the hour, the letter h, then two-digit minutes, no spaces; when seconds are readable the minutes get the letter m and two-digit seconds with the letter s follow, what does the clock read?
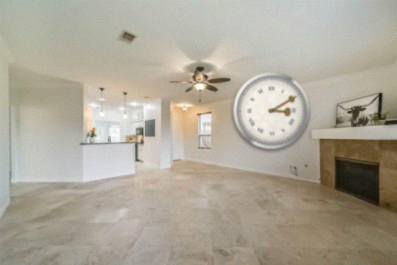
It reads 3h10
